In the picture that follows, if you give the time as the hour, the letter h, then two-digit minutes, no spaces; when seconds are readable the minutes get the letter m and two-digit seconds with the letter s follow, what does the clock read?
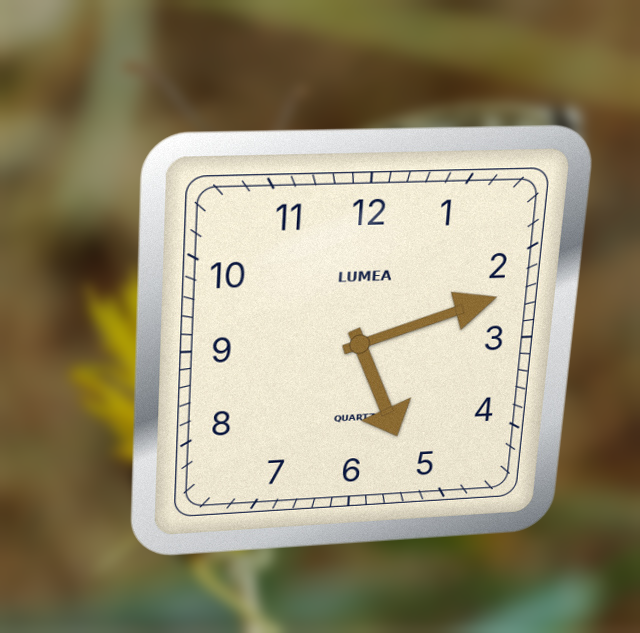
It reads 5h12
